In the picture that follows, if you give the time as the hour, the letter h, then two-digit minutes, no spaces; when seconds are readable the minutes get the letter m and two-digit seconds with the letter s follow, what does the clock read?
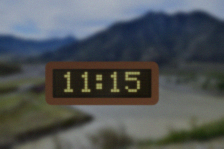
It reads 11h15
